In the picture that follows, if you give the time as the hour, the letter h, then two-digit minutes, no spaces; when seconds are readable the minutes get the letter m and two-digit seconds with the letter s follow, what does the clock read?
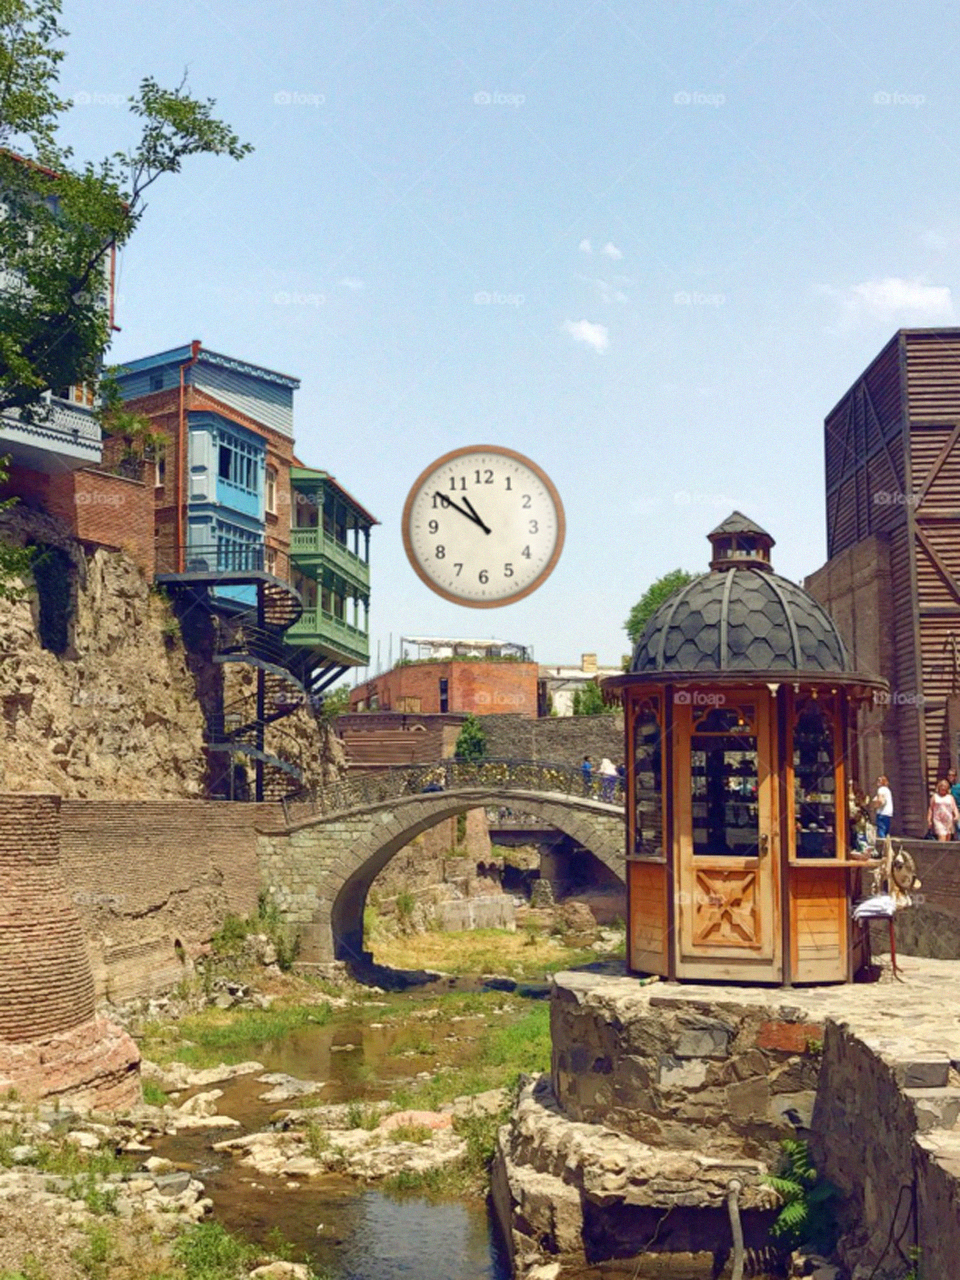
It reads 10h51
